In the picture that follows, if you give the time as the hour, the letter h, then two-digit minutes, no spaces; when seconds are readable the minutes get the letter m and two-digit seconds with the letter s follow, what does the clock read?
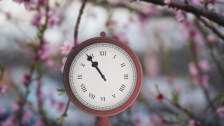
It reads 10h54
